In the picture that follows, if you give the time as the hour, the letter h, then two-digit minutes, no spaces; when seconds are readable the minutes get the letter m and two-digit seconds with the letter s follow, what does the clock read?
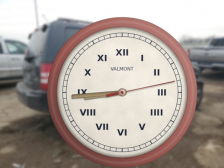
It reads 8h44m13s
